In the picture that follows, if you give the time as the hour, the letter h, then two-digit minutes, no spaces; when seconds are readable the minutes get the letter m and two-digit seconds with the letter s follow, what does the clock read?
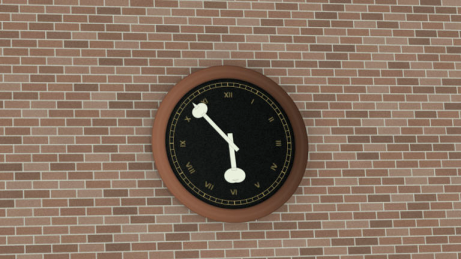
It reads 5h53
